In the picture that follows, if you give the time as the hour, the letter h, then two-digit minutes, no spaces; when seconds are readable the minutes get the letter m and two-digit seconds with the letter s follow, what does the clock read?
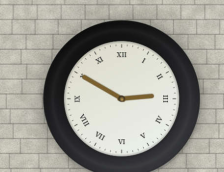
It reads 2h50
